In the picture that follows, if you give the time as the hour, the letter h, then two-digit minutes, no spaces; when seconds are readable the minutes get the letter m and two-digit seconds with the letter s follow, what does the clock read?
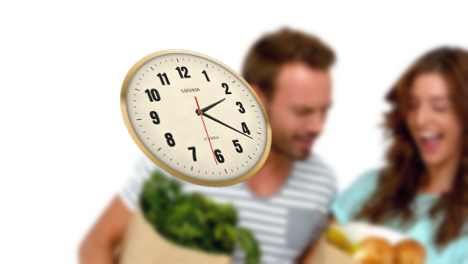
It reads 2h21m31s
